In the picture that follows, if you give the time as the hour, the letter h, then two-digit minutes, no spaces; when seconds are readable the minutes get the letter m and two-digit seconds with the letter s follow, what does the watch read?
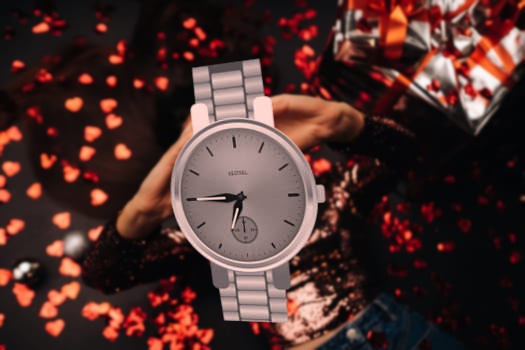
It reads 6h45
